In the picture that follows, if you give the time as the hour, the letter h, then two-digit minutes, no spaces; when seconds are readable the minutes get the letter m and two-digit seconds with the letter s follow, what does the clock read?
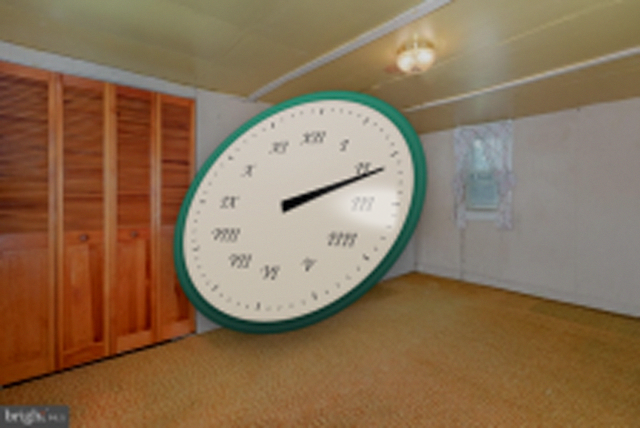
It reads 2h11
